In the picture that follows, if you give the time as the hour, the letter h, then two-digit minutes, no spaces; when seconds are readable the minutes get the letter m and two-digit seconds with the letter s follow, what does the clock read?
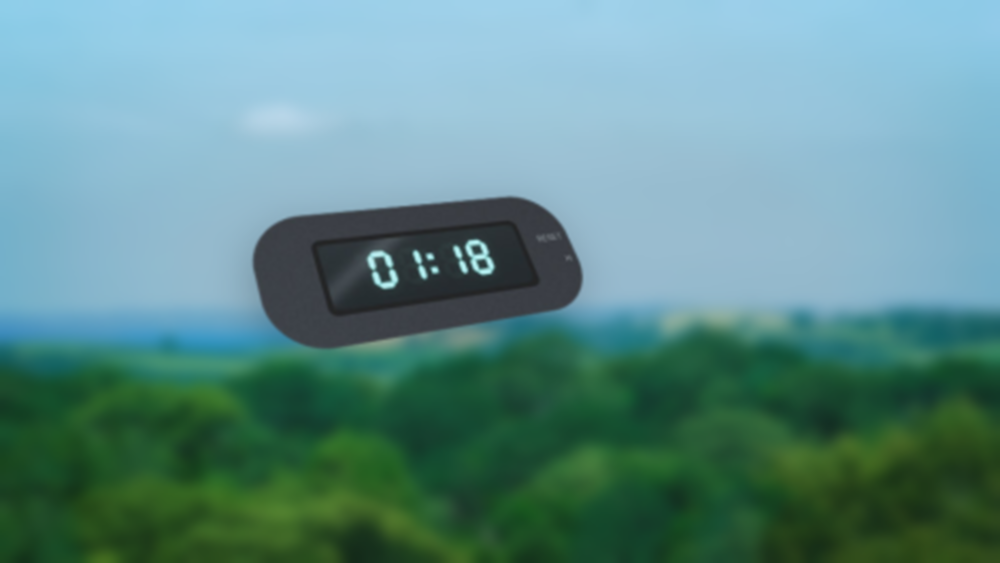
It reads 1h18
